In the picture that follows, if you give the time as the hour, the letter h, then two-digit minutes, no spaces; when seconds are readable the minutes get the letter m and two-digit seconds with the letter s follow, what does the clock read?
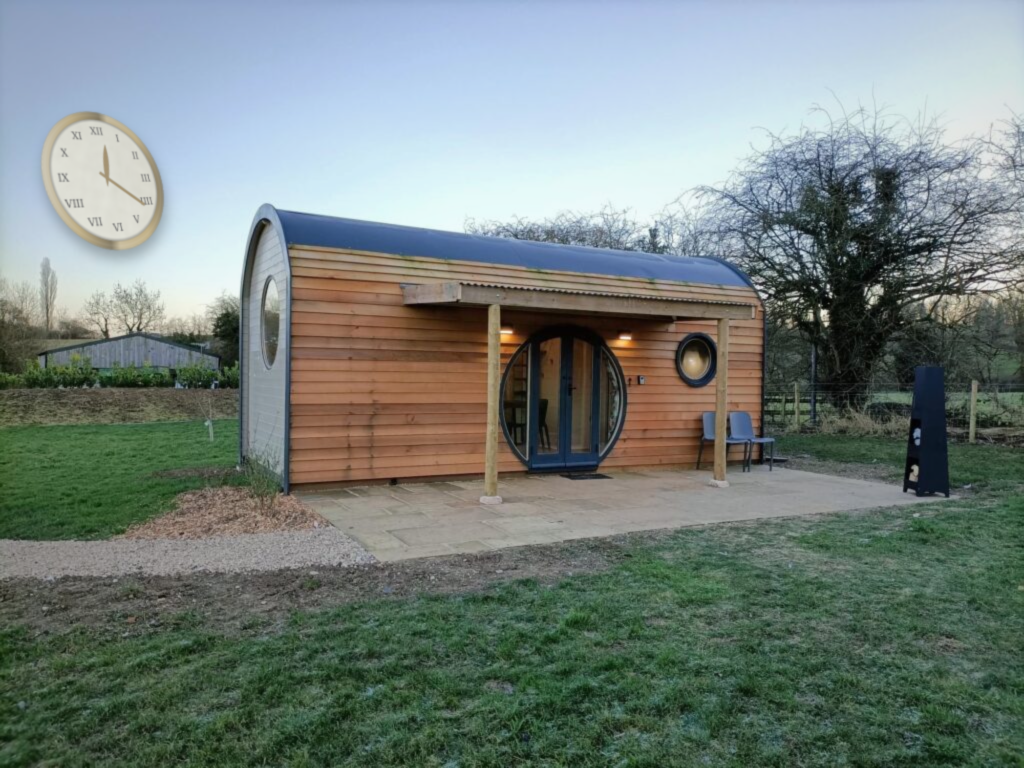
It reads 12h21
